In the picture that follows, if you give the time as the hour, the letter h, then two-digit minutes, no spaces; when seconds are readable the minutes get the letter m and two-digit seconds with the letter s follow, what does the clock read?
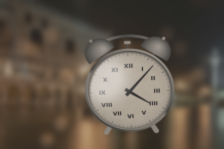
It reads 4h07
